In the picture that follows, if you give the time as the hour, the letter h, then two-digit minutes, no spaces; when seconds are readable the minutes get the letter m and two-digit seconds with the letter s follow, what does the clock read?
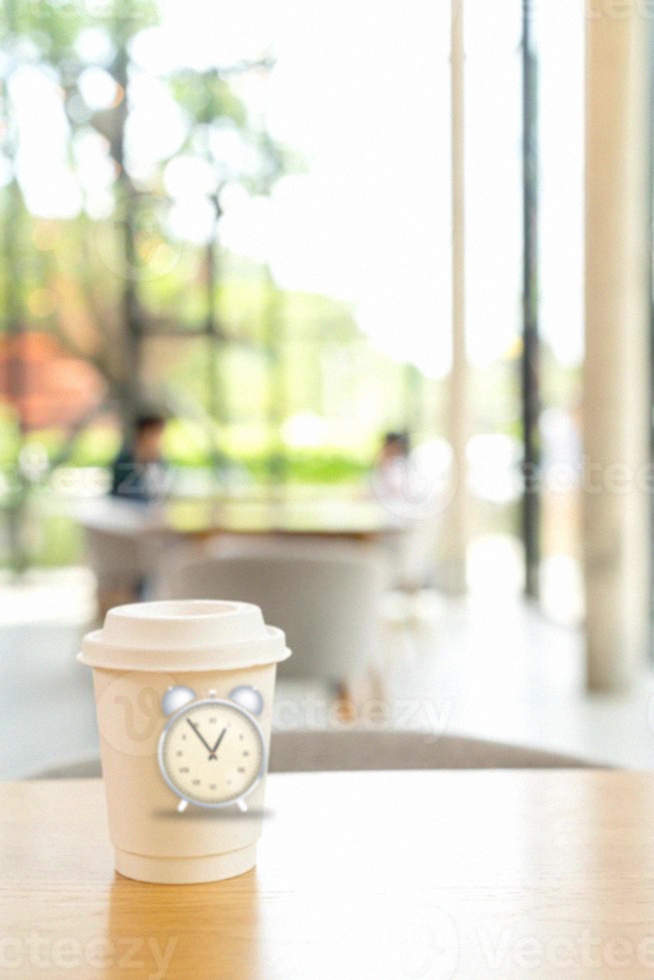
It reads 12h54
